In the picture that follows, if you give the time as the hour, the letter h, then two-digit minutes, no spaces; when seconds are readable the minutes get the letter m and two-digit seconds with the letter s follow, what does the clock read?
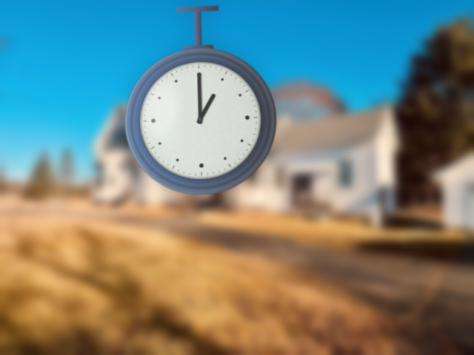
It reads 1h00
